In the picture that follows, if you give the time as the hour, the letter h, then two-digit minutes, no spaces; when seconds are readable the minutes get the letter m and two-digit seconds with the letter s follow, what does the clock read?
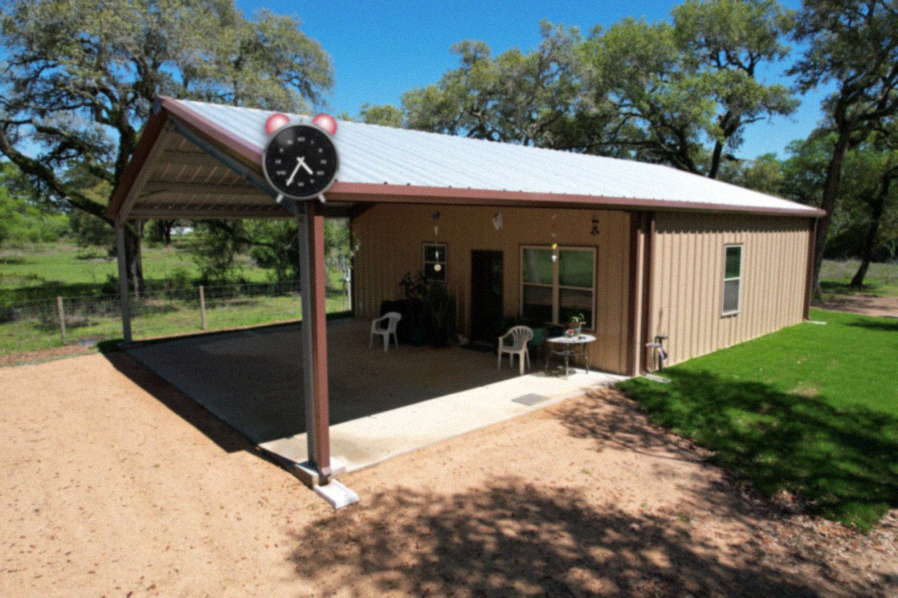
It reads 4h35
